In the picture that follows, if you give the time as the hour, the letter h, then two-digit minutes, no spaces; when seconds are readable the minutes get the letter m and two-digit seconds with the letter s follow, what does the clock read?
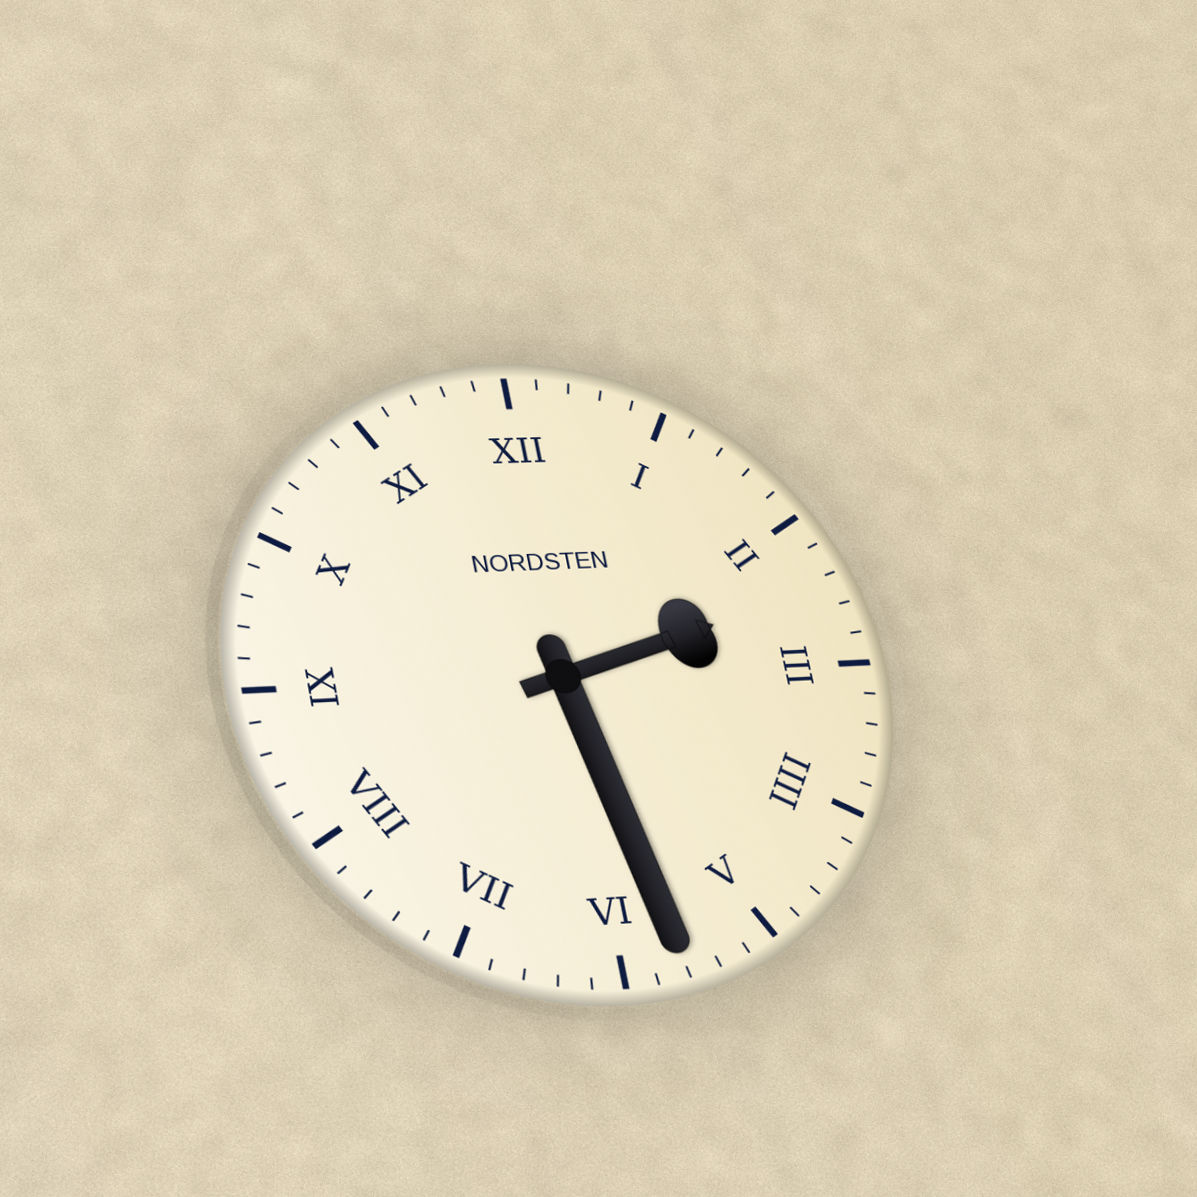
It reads 2h28
